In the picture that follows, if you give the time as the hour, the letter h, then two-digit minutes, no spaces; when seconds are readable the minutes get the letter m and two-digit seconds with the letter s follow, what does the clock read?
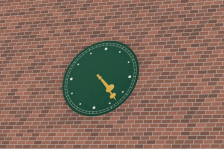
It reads 4h23
